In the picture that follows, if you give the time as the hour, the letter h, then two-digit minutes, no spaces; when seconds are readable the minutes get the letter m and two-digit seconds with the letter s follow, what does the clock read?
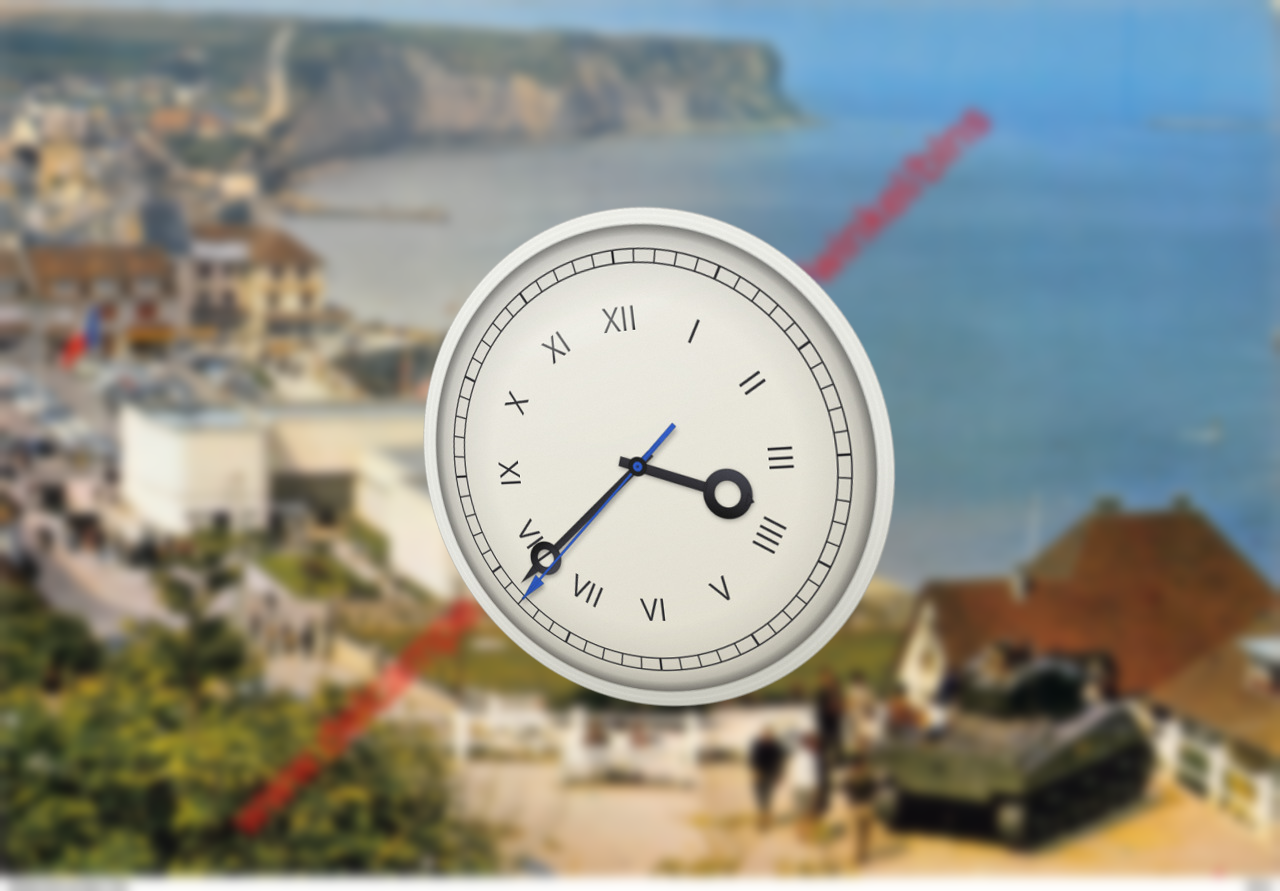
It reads 3h38m38s
